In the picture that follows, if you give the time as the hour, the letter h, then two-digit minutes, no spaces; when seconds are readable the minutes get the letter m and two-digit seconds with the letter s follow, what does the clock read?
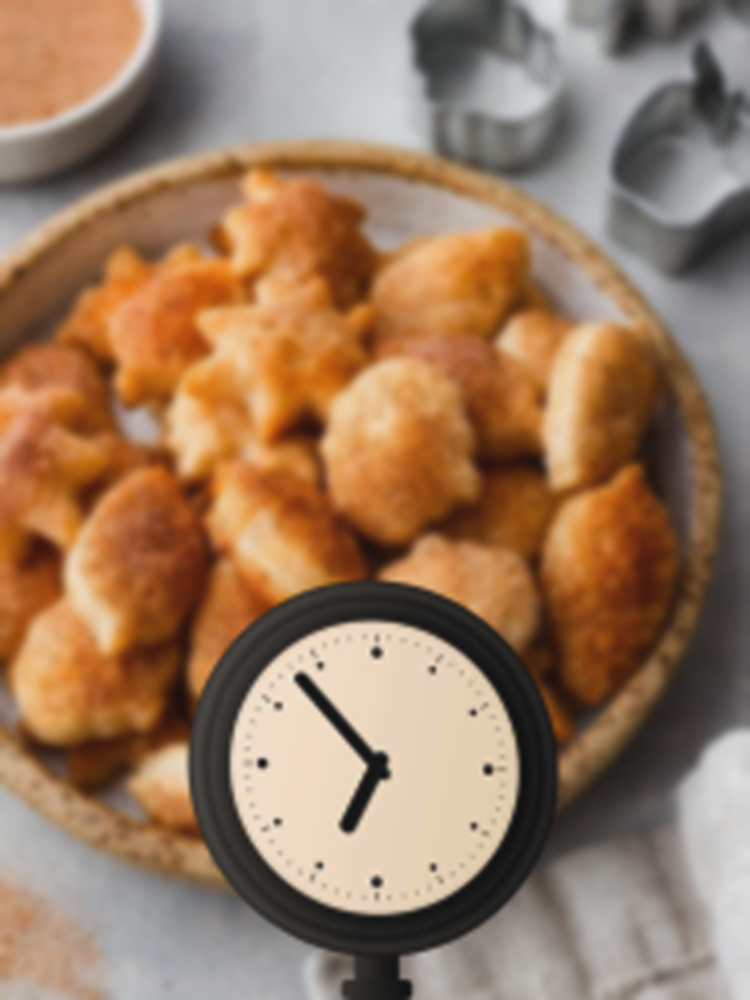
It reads 6h53
